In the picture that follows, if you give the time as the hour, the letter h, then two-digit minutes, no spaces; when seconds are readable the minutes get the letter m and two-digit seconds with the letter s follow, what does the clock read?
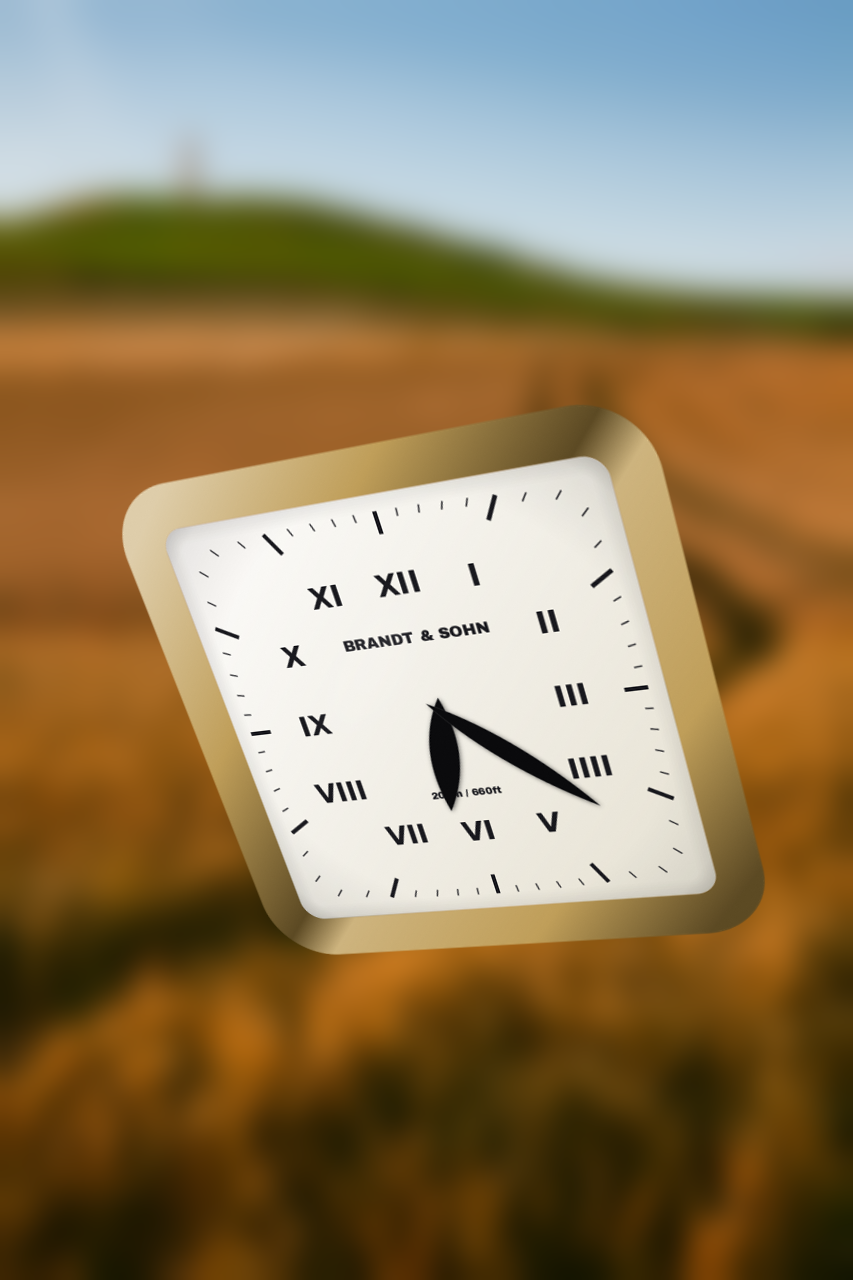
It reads 6h22
